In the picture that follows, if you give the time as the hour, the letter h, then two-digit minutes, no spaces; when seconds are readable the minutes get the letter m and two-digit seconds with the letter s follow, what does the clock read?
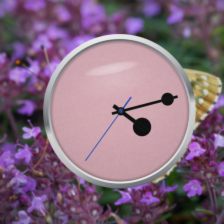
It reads 4h12m36s
